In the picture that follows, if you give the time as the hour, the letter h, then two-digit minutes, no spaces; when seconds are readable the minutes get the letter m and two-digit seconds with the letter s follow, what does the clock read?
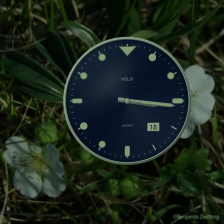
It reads 3h16
